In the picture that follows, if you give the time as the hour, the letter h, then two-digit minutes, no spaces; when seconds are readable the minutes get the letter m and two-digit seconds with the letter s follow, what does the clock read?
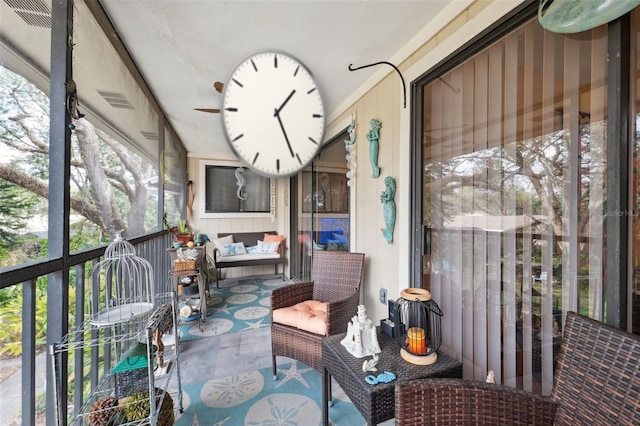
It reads 1h26
